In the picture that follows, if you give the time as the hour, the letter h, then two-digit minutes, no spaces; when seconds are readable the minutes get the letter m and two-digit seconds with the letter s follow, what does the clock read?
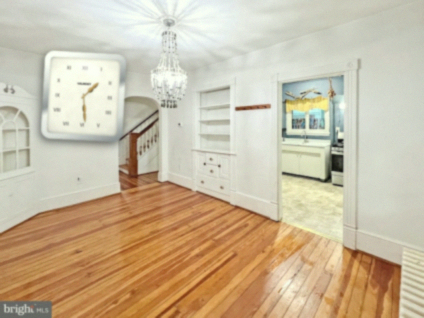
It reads 1h29
